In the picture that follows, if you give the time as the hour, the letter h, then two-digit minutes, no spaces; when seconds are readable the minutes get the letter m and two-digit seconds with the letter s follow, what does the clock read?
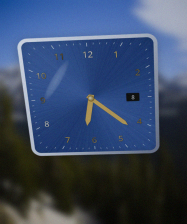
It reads 6h22
